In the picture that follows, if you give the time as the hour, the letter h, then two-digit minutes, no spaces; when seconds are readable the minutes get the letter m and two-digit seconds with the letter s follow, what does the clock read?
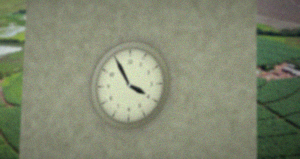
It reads 3h55
